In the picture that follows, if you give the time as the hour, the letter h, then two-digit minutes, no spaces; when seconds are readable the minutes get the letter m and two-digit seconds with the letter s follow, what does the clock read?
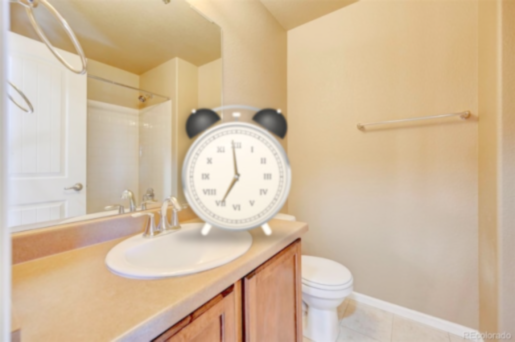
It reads 6h59
